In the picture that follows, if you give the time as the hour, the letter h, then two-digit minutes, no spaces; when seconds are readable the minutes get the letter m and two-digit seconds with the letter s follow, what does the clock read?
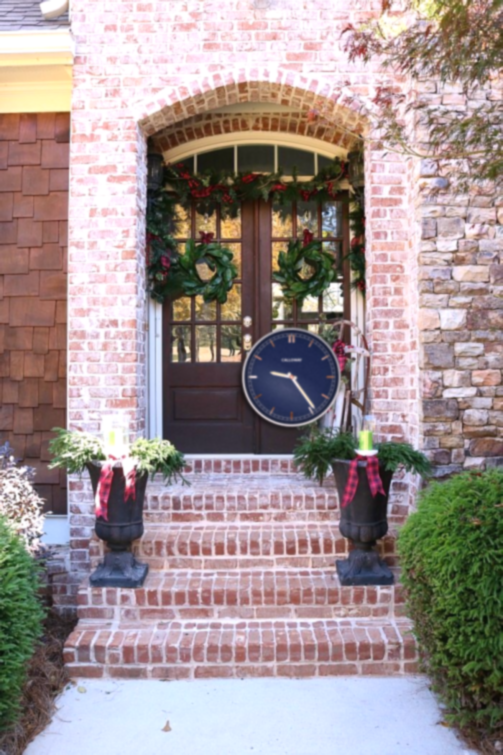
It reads 9h24
